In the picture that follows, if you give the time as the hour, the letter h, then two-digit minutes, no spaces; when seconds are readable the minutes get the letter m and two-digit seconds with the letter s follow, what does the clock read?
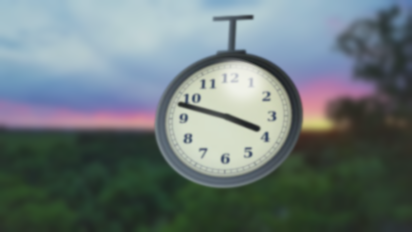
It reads 3h48
